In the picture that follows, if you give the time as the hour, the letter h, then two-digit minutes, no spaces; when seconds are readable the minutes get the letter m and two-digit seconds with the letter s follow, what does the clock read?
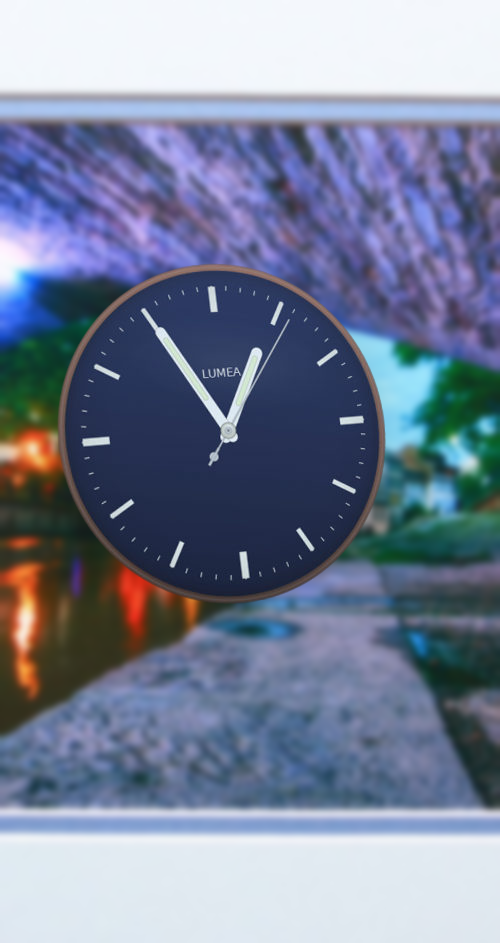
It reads 12h55m06s
